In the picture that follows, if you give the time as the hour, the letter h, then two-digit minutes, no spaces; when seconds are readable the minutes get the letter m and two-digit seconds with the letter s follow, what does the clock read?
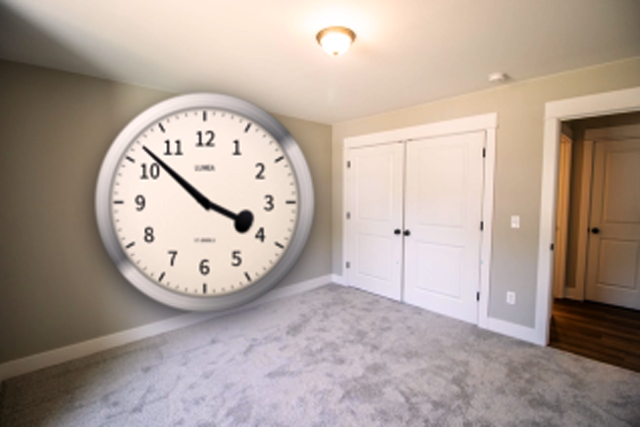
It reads 3h52
